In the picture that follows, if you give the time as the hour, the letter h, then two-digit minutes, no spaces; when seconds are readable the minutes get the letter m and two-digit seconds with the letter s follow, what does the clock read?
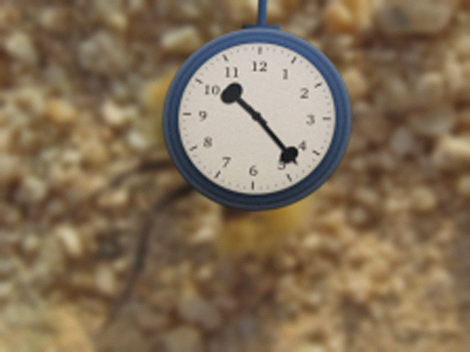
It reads 10h23
